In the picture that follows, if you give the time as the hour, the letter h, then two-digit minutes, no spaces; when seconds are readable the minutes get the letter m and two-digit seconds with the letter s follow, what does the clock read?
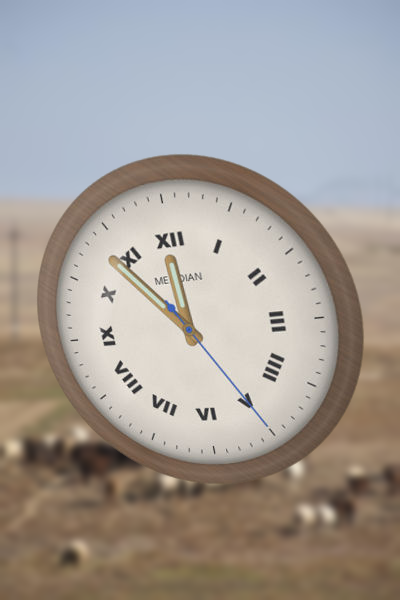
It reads 11h53m25s
